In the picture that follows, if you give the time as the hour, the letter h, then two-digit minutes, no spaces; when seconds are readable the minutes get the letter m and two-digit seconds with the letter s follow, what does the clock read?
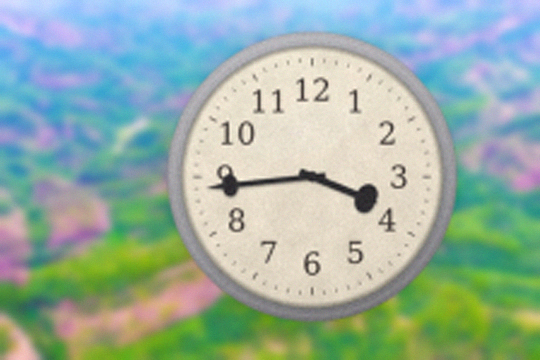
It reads 3h44
